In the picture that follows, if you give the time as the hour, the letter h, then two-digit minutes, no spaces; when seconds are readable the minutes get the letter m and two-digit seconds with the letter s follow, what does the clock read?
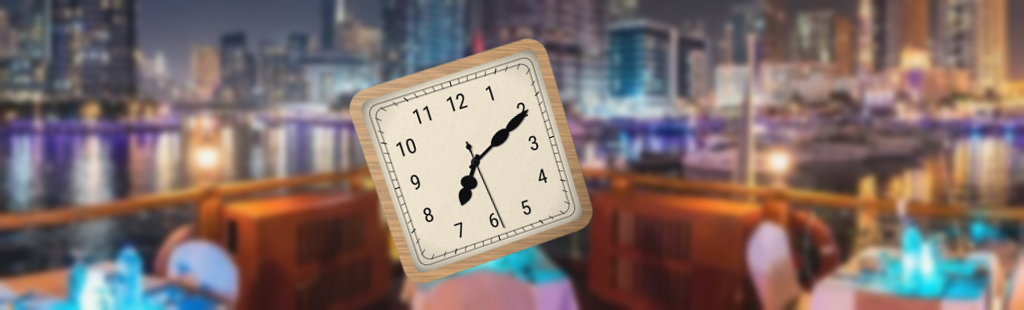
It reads 7h10m29s
